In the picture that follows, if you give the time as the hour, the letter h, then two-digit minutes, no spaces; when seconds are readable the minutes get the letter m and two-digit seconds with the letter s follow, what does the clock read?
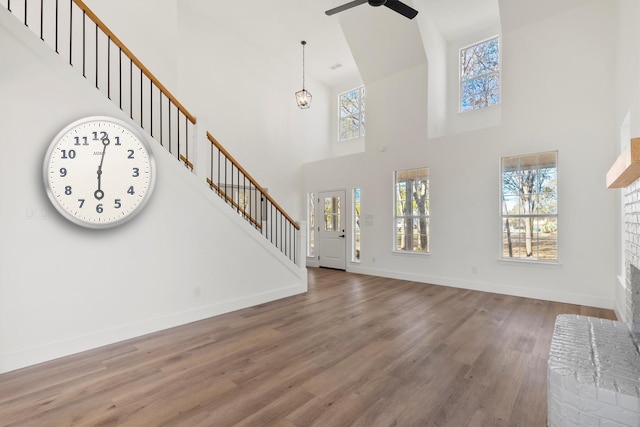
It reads 6h02
